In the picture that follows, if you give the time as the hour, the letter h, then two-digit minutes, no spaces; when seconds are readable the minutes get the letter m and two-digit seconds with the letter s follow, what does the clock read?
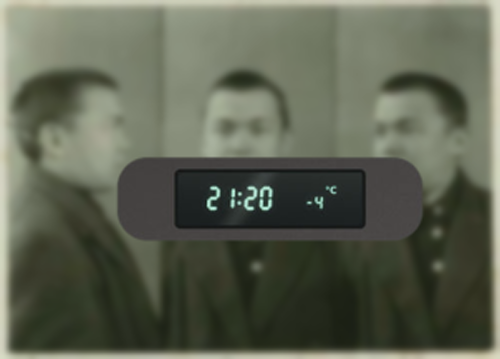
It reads 21h20
